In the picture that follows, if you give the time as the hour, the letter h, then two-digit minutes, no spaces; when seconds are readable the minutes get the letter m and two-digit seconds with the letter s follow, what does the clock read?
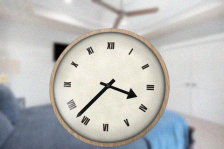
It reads 3h37
